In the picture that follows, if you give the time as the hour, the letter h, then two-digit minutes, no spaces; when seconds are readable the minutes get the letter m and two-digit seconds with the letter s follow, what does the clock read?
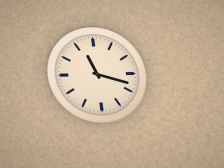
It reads 11h18
